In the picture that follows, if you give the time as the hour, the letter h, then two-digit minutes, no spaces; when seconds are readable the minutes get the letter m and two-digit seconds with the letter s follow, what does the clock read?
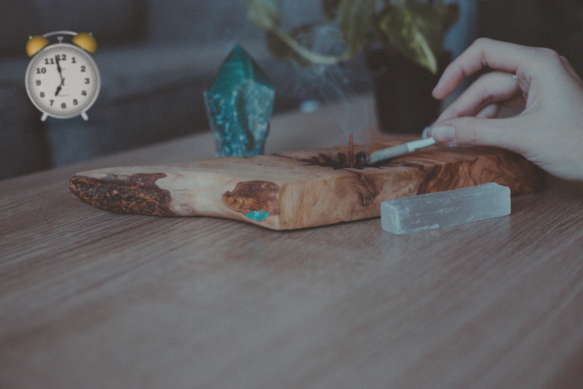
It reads 6h58
